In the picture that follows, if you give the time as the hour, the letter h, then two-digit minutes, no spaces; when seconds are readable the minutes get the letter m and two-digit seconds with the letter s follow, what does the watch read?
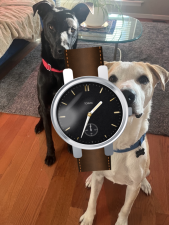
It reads 1h34
